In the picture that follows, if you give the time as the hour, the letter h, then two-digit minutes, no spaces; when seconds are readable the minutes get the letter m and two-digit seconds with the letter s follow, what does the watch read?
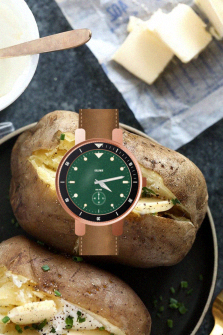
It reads 4h13
